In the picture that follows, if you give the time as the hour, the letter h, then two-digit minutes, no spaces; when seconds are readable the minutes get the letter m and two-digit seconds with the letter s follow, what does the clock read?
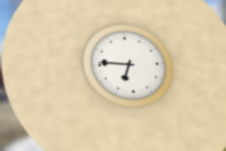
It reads 6h46
